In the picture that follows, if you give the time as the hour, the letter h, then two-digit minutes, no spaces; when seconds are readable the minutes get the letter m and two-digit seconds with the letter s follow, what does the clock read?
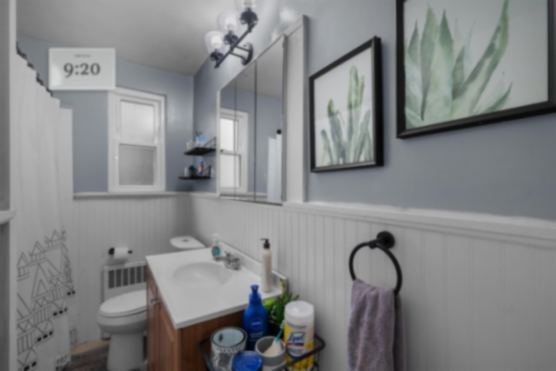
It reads 9h20
